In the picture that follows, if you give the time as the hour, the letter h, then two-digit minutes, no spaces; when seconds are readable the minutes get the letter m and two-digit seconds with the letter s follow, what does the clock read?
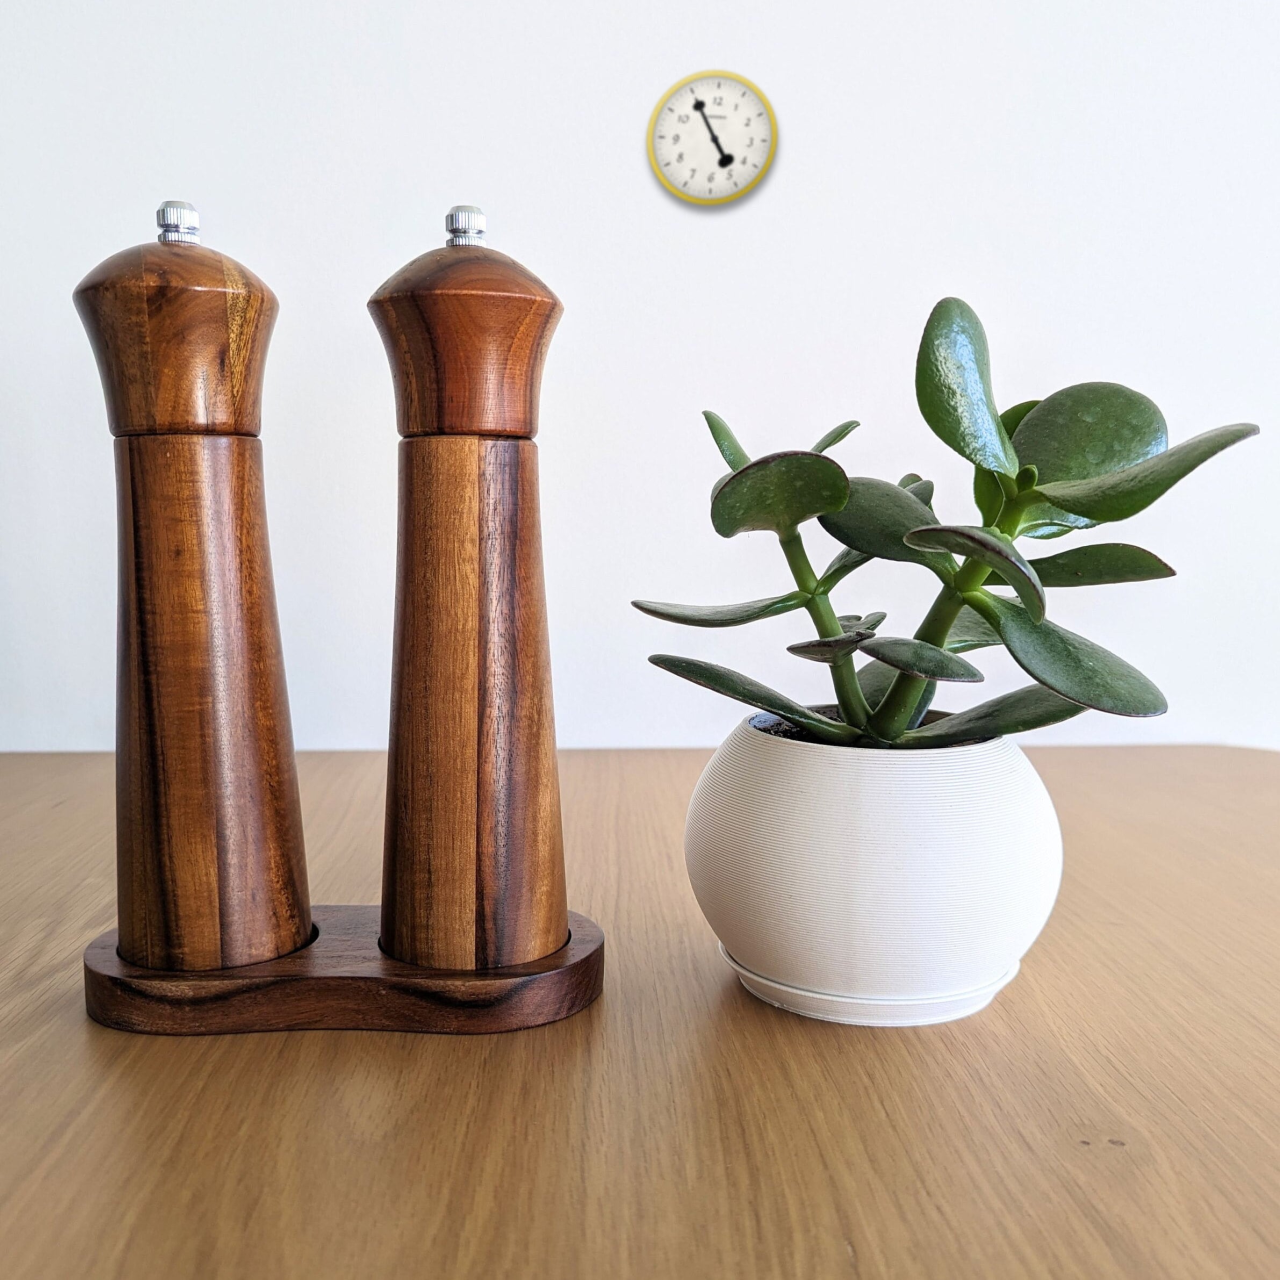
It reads 4h55
